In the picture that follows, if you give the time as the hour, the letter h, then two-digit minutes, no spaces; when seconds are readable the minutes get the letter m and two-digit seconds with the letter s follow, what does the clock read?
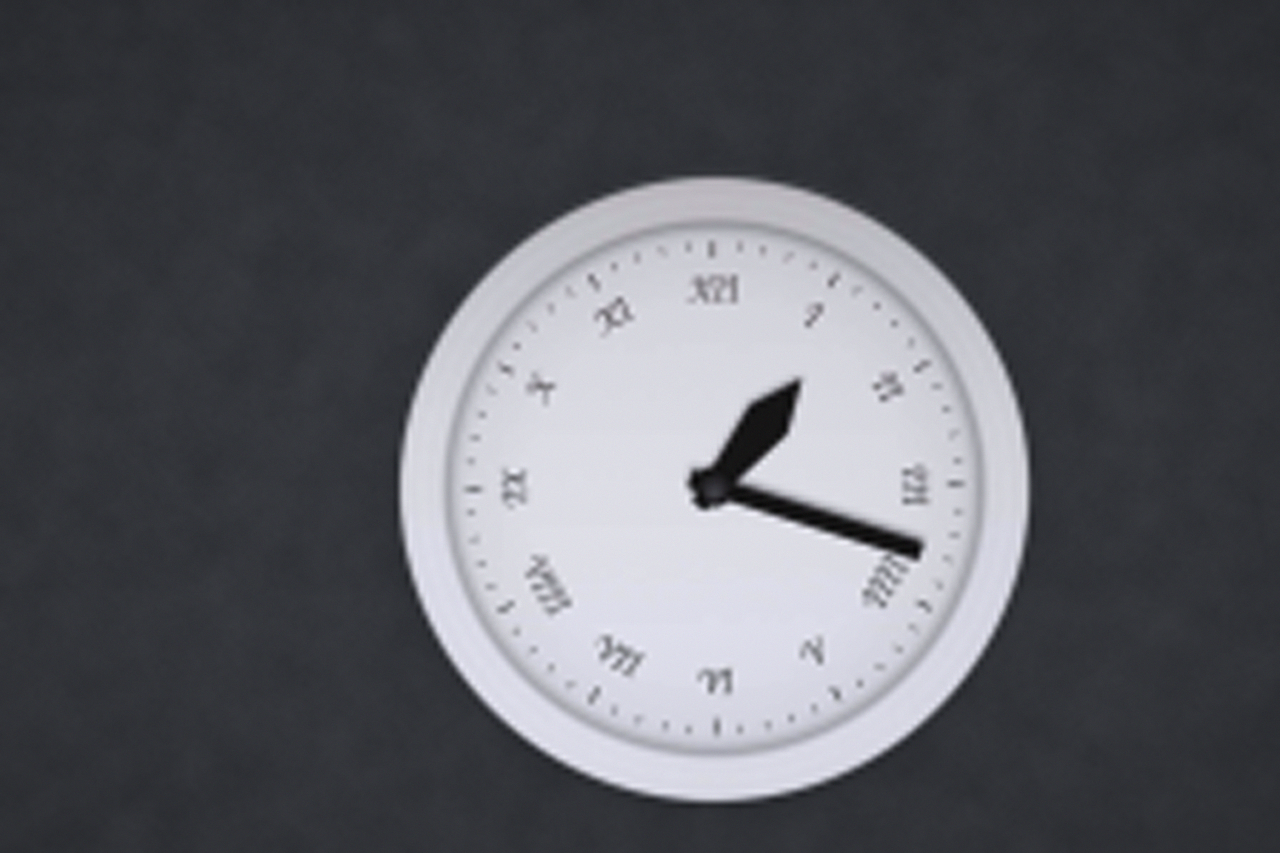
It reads 1h18
